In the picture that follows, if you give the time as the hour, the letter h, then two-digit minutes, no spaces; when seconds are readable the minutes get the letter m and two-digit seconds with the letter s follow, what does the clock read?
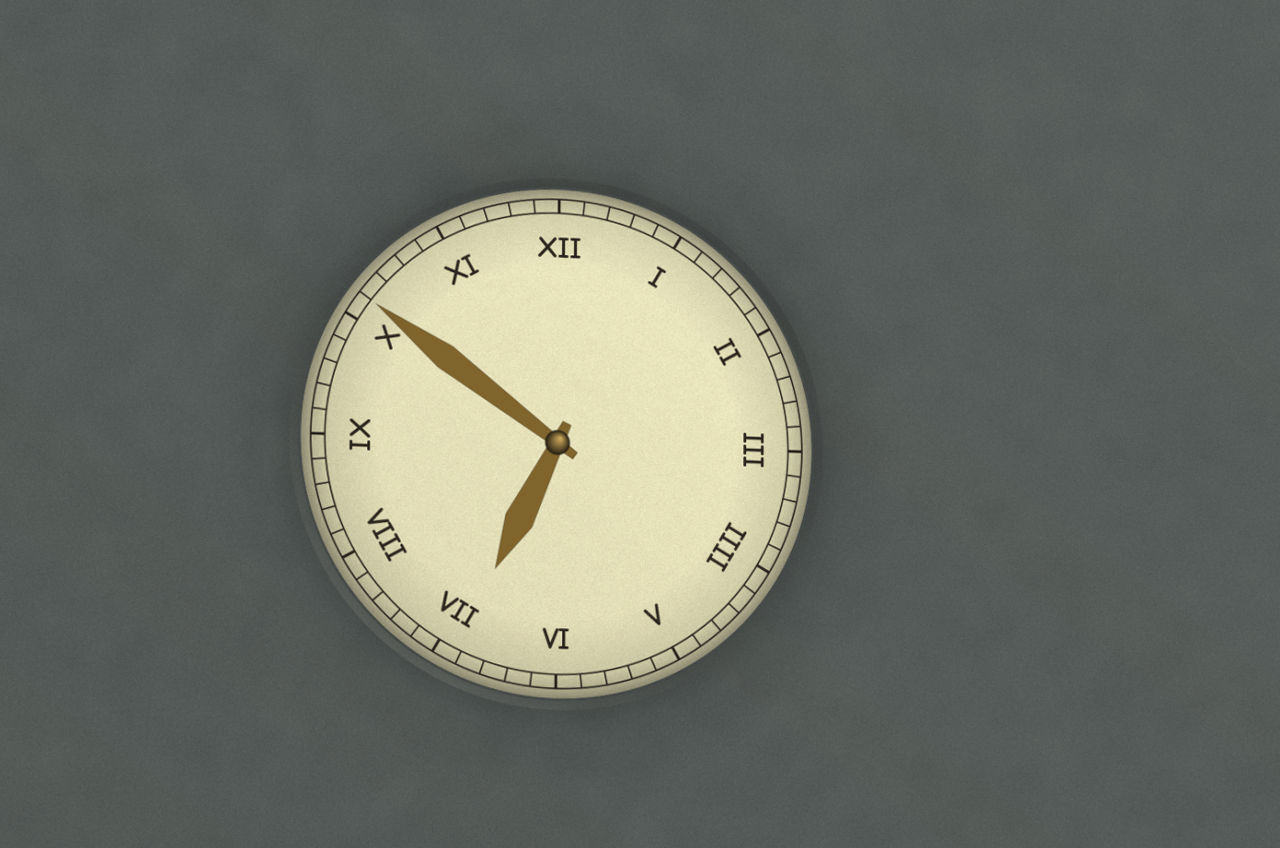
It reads 6h51
